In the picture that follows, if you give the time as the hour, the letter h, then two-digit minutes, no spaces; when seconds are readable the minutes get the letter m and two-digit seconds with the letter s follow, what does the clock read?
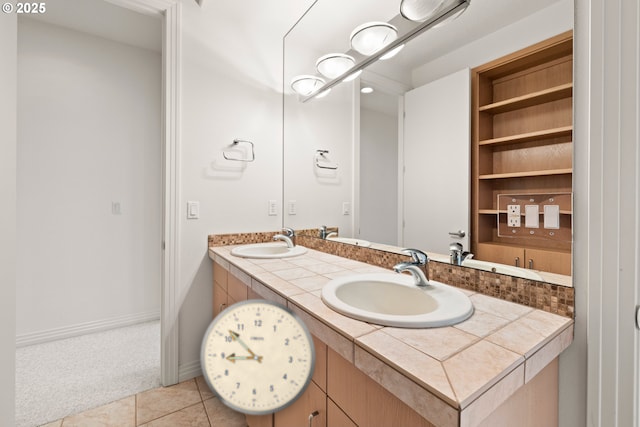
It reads 8h52
